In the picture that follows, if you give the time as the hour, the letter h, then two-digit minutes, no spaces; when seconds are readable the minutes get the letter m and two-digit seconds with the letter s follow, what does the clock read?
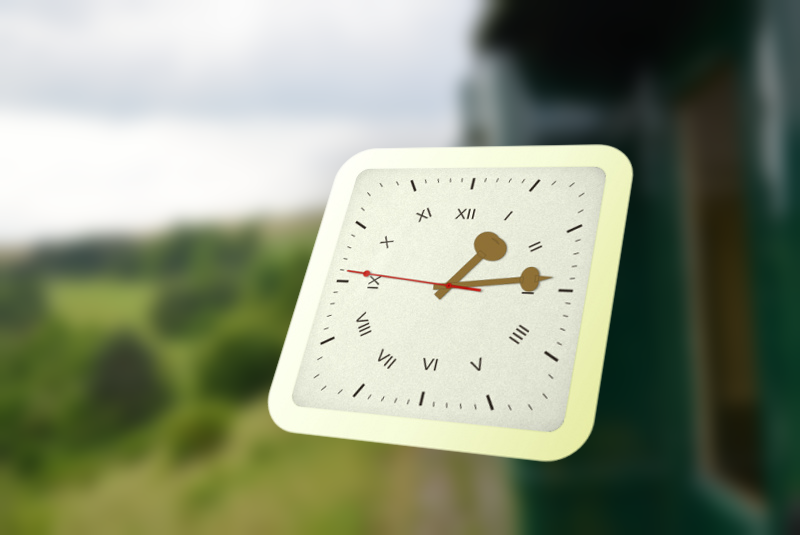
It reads 1h13m46s
